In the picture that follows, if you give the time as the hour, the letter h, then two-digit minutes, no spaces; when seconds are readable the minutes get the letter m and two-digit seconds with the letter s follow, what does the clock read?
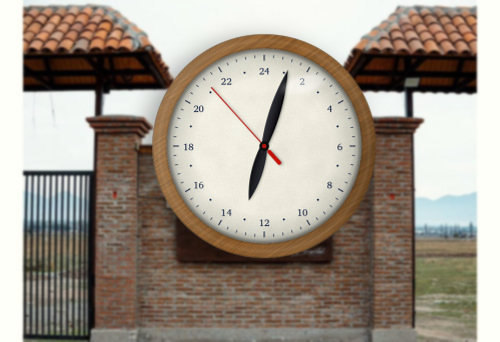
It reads 13h02m53s
